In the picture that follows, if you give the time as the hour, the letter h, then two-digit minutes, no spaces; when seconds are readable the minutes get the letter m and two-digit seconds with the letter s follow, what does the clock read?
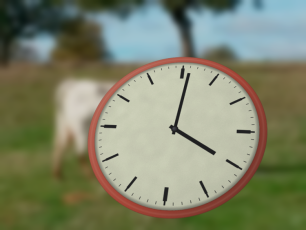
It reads 4h01
